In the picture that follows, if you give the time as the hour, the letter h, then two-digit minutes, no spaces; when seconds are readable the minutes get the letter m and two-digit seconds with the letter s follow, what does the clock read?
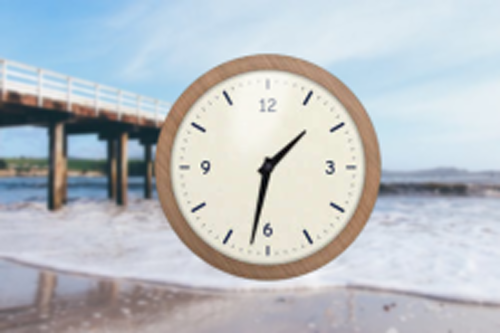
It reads 1h32
